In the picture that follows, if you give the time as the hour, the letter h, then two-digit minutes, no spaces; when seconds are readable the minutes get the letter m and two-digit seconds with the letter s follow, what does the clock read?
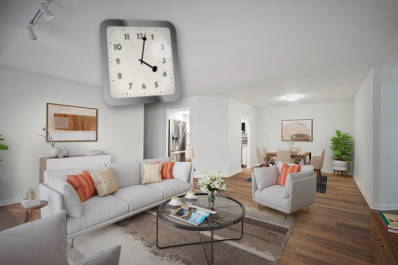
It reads 4h02
